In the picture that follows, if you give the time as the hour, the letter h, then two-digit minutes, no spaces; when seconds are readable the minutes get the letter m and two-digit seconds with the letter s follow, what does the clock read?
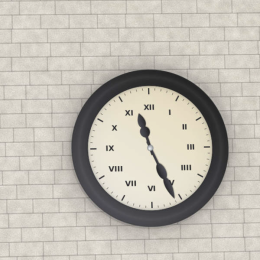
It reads 11h26
